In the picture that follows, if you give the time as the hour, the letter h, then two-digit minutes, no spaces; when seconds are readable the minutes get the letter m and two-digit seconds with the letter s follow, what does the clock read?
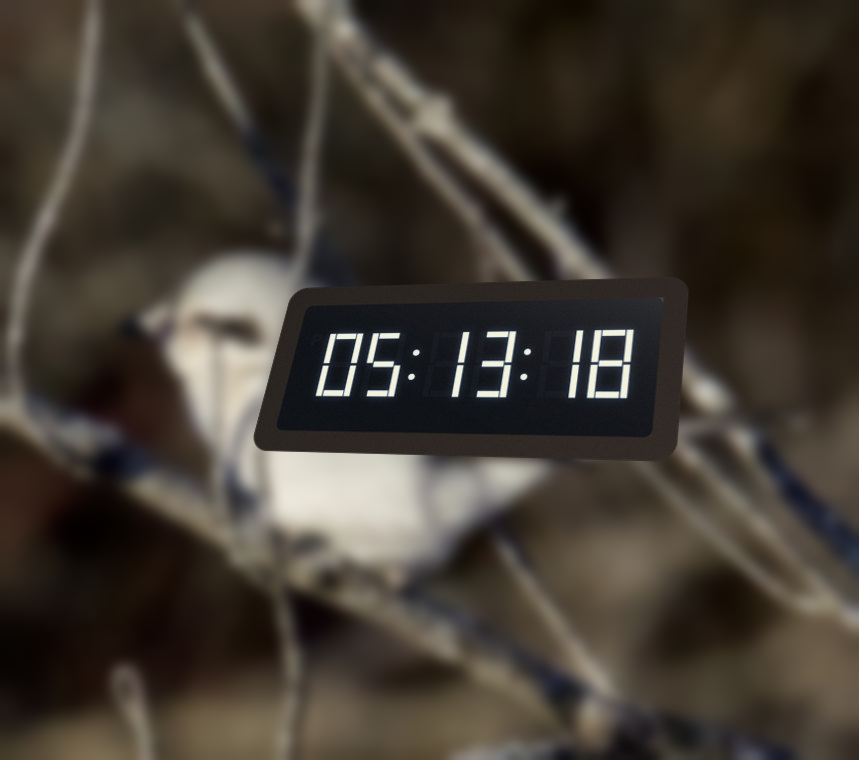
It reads 5h13m18s
